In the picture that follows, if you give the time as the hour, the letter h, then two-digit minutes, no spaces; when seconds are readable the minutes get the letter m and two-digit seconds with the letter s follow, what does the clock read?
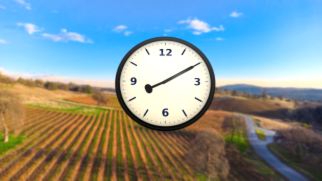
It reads 8h10
